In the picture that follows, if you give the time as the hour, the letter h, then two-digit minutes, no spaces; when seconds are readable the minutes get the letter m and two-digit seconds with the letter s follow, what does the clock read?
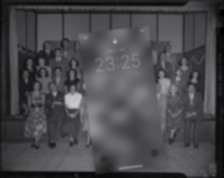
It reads 23h25
